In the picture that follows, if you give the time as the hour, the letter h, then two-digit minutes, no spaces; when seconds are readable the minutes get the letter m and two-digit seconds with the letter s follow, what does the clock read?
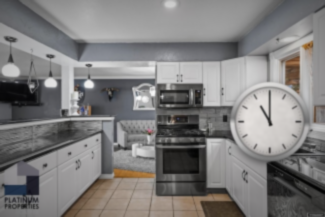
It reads 11h00
